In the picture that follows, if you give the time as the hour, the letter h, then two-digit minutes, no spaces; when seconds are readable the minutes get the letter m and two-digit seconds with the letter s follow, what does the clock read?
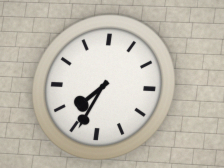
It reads 7h34
